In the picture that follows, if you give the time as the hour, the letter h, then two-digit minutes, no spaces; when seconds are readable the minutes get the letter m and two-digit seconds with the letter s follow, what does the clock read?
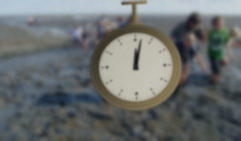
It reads 12h02
